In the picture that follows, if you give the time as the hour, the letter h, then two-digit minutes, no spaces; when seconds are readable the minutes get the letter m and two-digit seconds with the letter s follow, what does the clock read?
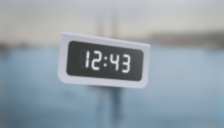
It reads 12h43
